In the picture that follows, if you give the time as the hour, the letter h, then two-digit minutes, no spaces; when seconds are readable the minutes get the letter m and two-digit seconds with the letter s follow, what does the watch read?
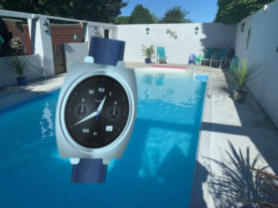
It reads 12h40
